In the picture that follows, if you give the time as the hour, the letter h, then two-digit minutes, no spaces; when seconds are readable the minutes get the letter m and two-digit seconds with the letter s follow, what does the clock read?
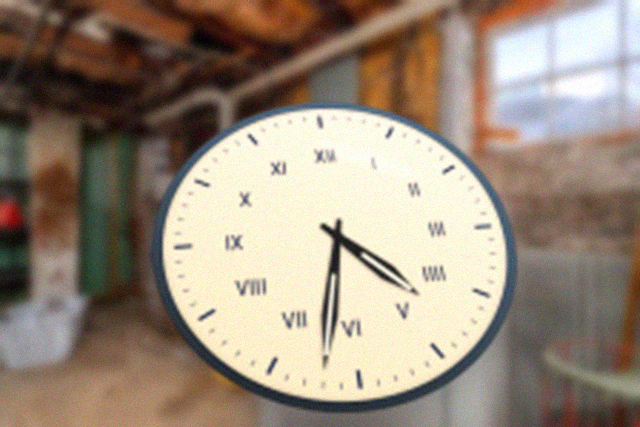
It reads 4h32
